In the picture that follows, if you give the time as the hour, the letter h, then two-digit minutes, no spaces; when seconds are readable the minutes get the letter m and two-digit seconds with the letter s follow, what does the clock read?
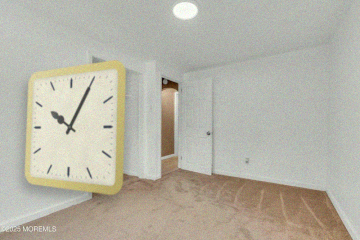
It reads 10h05
